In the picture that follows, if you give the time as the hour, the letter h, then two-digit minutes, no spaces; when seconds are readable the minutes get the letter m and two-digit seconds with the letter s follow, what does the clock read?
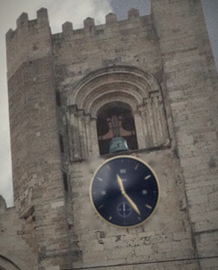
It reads 11h24
